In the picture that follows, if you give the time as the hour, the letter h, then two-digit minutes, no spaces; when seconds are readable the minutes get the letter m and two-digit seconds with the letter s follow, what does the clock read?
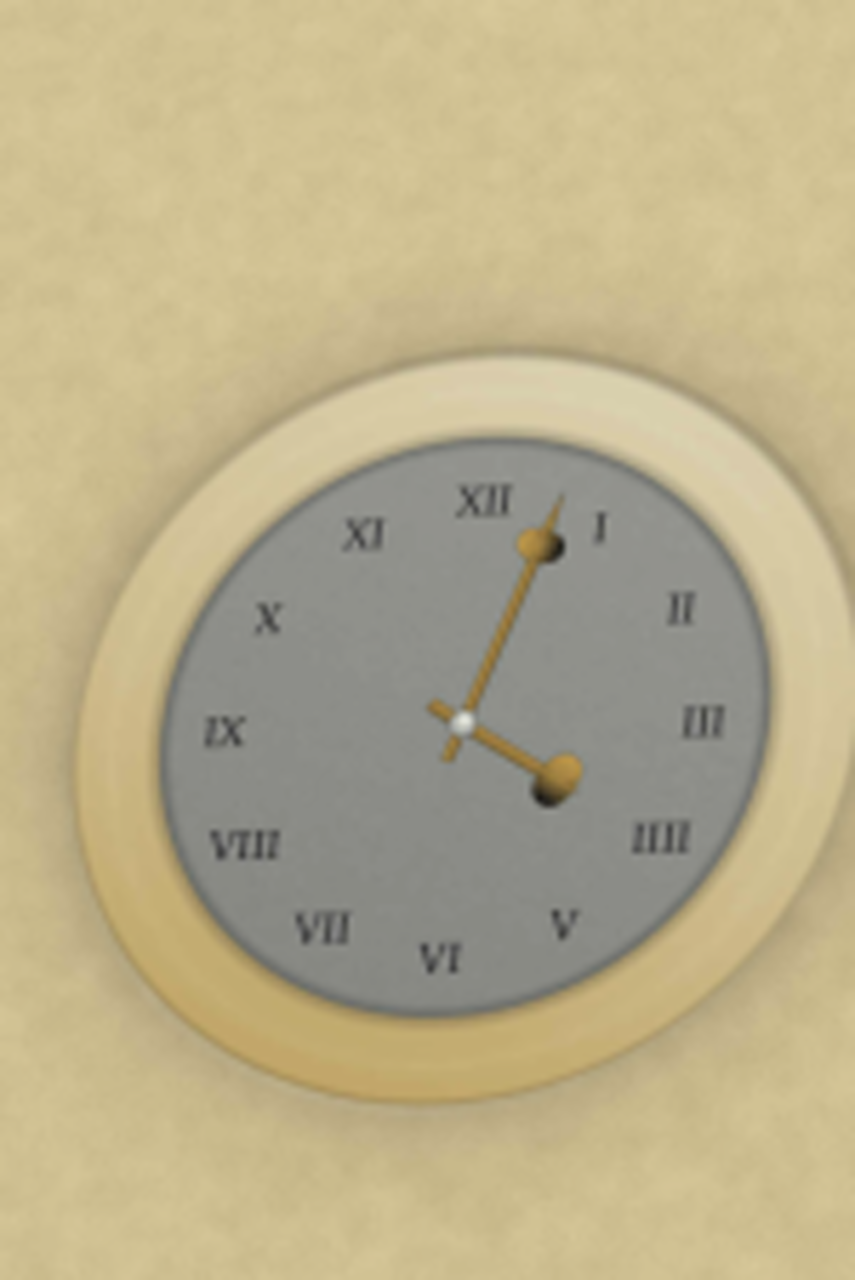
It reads 4h03
